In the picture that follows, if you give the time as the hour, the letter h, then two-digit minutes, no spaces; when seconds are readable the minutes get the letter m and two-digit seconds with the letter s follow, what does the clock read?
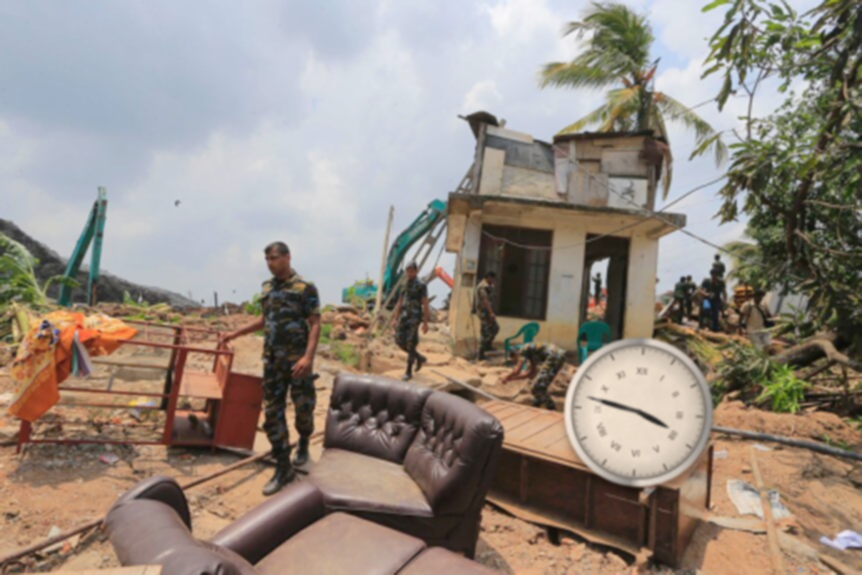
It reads 3h47
